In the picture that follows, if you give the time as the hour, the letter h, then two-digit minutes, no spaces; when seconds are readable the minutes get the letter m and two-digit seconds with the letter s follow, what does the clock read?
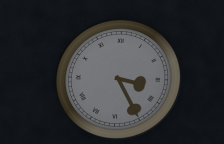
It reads 3h25
